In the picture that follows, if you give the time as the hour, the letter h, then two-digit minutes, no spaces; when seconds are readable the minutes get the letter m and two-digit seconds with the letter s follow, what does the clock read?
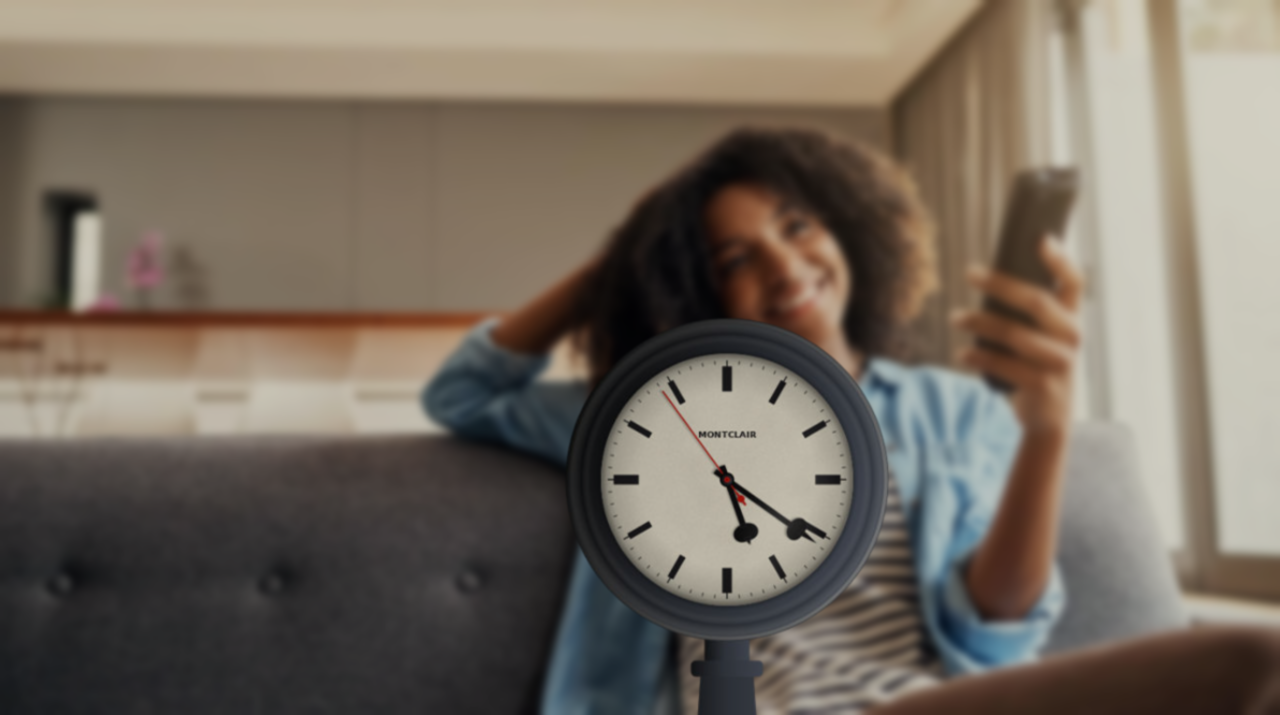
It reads 5h20m54s
